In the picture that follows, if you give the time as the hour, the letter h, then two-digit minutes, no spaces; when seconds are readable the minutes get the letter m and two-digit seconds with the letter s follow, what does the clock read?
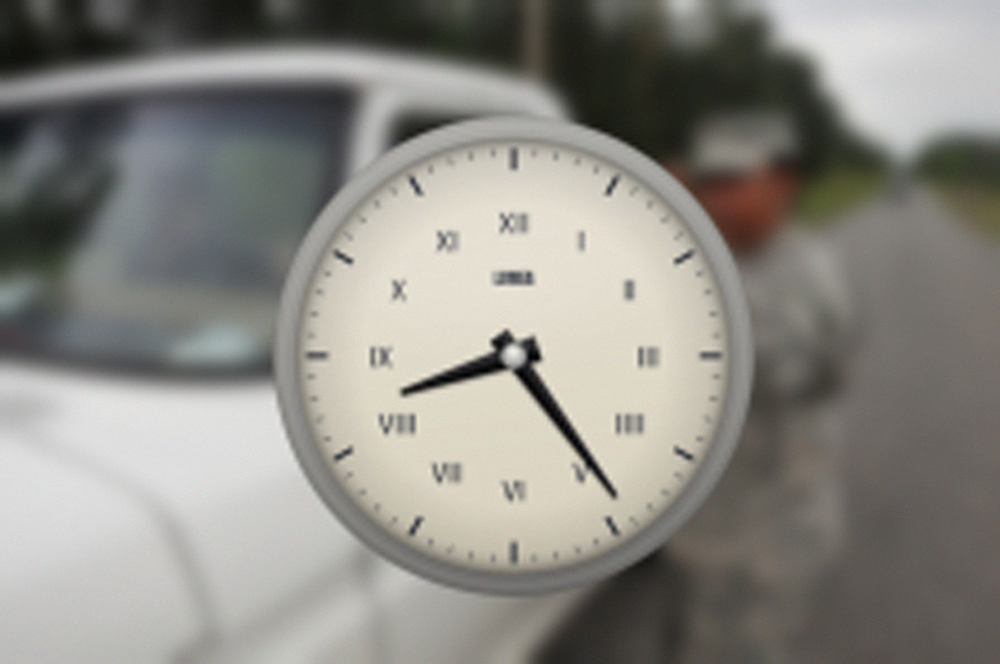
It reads 8h24
